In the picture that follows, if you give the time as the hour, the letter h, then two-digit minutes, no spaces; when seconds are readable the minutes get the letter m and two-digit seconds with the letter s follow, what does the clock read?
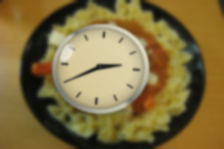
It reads 2h40
